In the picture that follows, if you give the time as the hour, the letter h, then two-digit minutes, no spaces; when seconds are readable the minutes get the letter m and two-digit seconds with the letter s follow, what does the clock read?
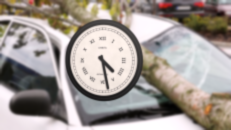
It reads 4h28
